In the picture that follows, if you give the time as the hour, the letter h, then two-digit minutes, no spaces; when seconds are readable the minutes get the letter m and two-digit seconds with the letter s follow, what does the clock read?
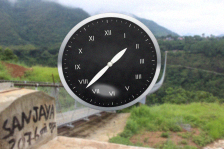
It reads 1h38
